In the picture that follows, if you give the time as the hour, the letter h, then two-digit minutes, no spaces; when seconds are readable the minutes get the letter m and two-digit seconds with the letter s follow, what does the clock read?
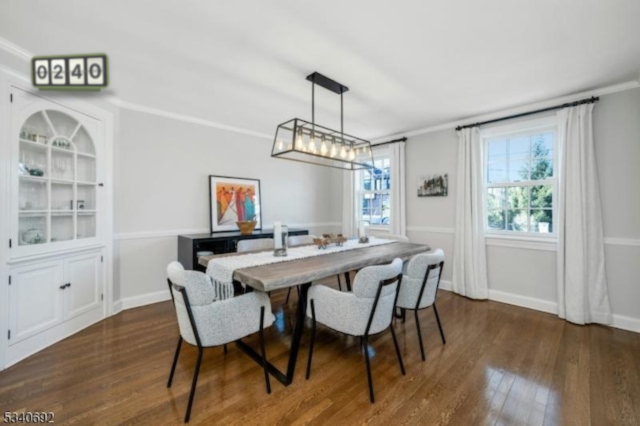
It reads 2h40
